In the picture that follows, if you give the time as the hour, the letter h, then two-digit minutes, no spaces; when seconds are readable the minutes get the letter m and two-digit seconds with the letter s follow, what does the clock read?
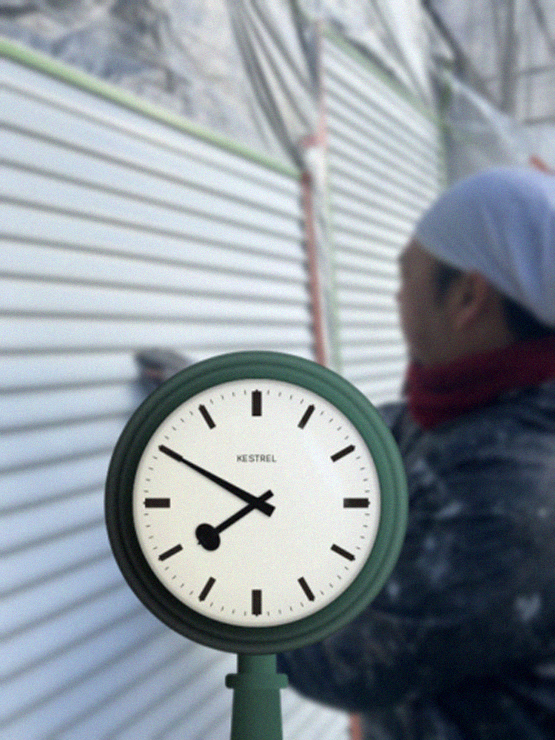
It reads 7h50
